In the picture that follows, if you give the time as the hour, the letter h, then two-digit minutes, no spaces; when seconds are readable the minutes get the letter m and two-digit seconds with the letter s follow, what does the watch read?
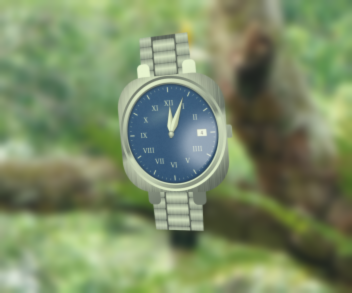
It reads 12h04
